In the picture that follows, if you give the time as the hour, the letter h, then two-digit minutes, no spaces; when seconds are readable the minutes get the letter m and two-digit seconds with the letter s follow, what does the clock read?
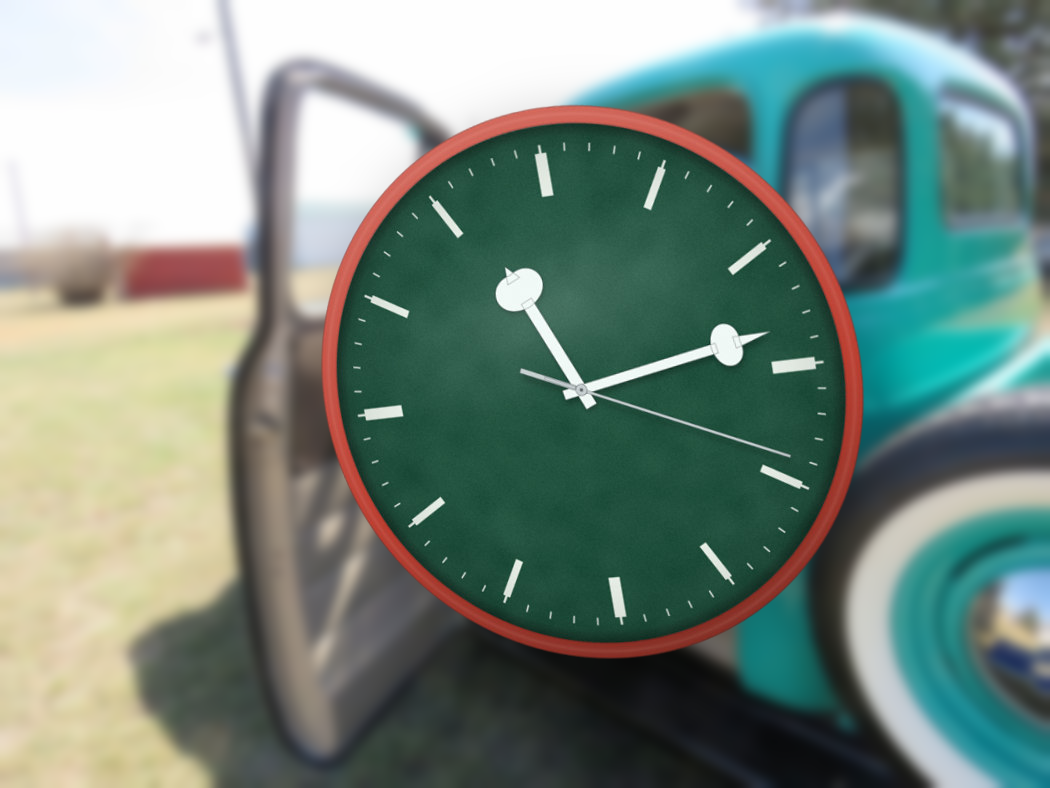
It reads 11h13m19s
